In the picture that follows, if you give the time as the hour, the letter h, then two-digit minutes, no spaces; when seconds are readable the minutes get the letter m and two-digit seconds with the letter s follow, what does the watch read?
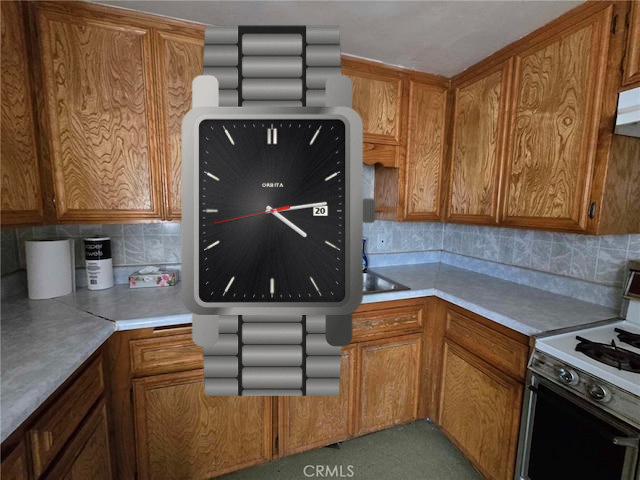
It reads 4h13m43s
